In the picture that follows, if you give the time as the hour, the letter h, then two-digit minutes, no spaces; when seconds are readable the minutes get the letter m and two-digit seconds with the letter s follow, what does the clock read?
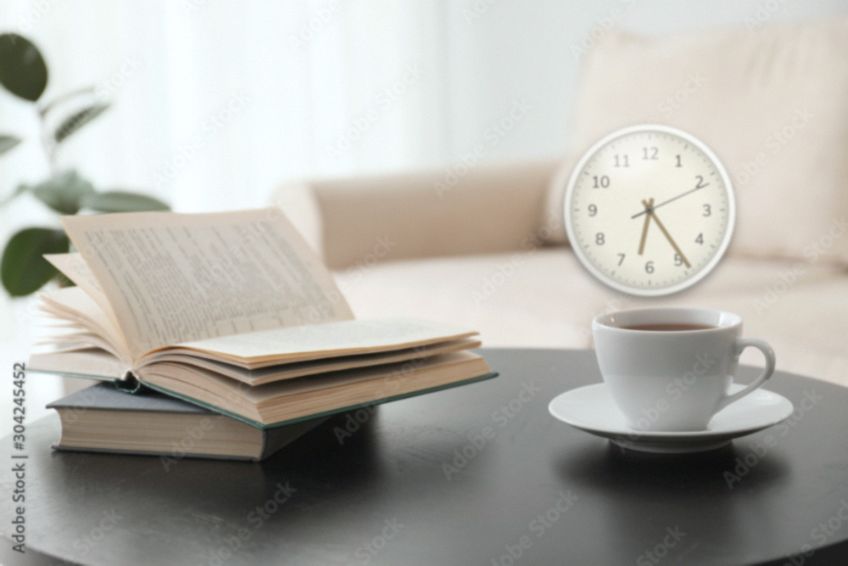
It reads 6h24m11s
